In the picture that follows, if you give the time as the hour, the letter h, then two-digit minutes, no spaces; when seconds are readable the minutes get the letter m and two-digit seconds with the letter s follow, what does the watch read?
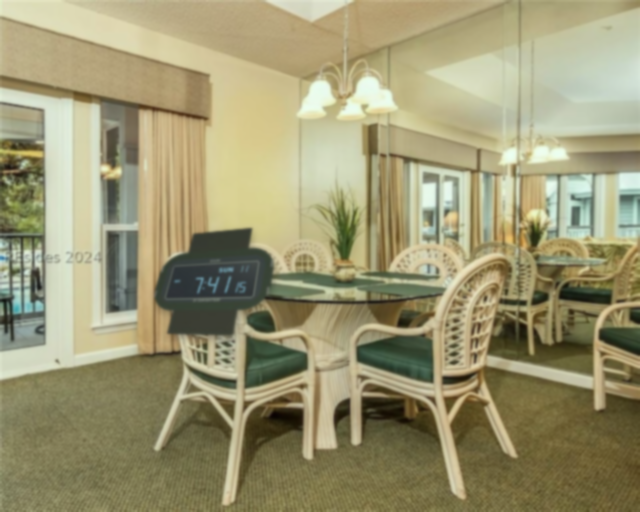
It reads 7h41
